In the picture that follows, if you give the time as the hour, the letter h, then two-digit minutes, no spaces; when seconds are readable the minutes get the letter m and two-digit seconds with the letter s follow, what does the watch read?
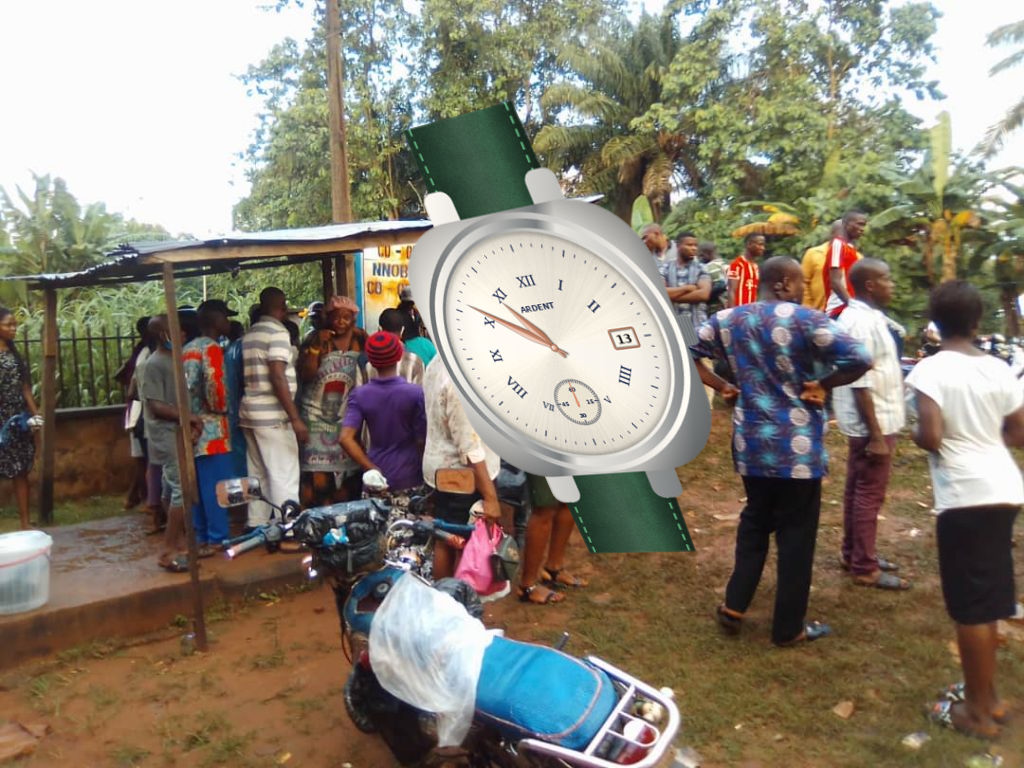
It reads 10h51
